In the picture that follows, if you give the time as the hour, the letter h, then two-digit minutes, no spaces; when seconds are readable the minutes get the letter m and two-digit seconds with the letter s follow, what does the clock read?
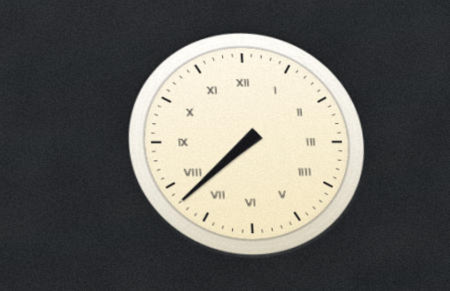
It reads 7h38
